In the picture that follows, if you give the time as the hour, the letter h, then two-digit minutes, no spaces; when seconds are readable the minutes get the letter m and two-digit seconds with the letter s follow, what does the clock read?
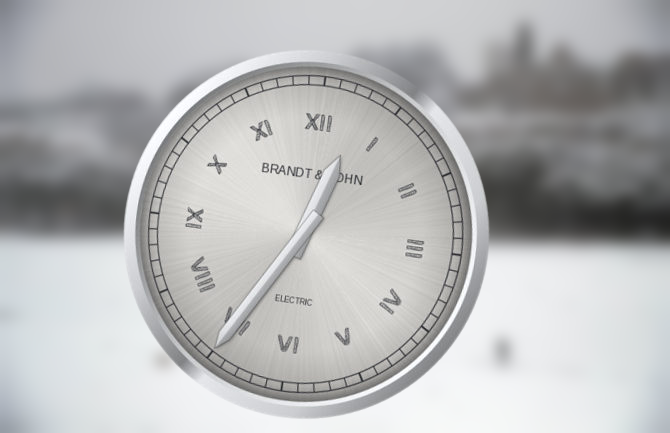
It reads 12h35
